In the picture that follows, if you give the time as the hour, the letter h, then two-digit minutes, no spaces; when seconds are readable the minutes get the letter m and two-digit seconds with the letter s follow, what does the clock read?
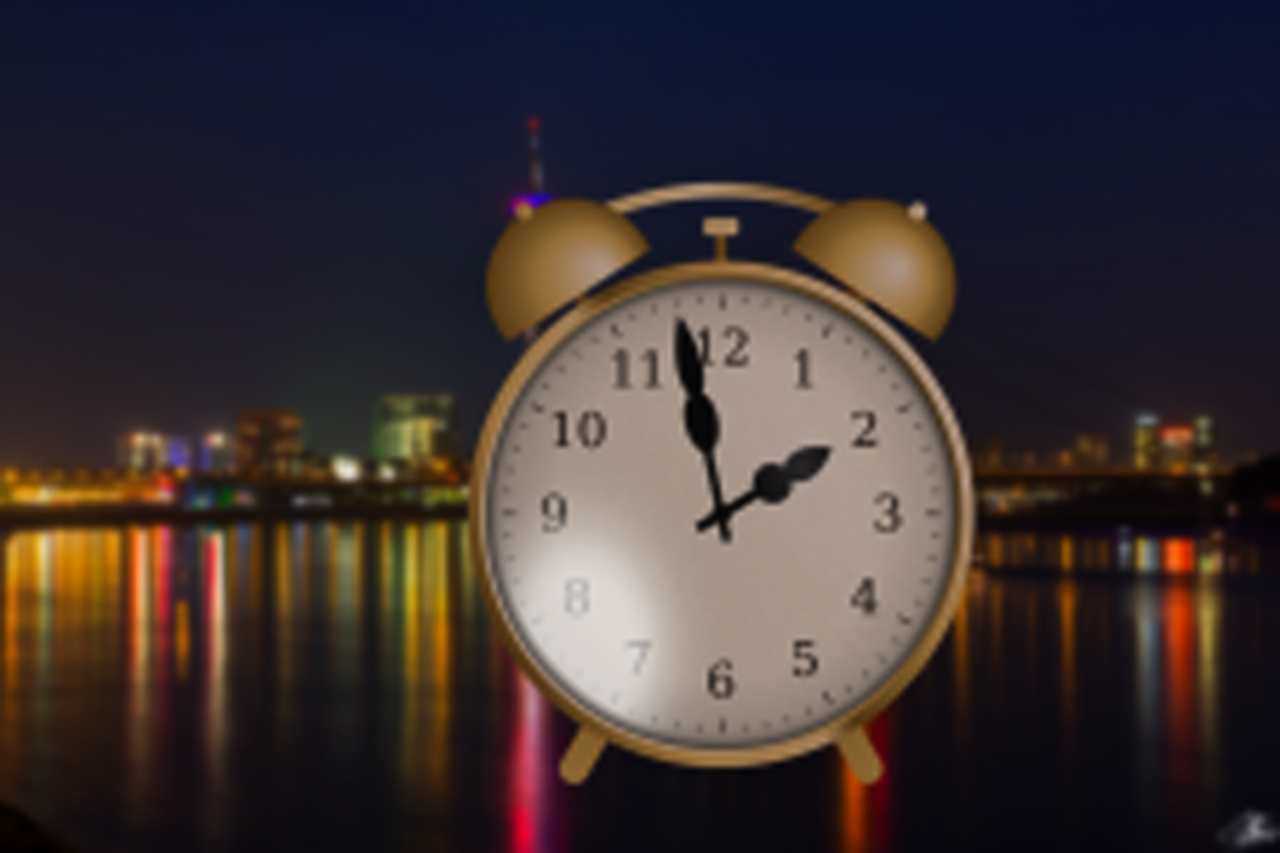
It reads 1h58
